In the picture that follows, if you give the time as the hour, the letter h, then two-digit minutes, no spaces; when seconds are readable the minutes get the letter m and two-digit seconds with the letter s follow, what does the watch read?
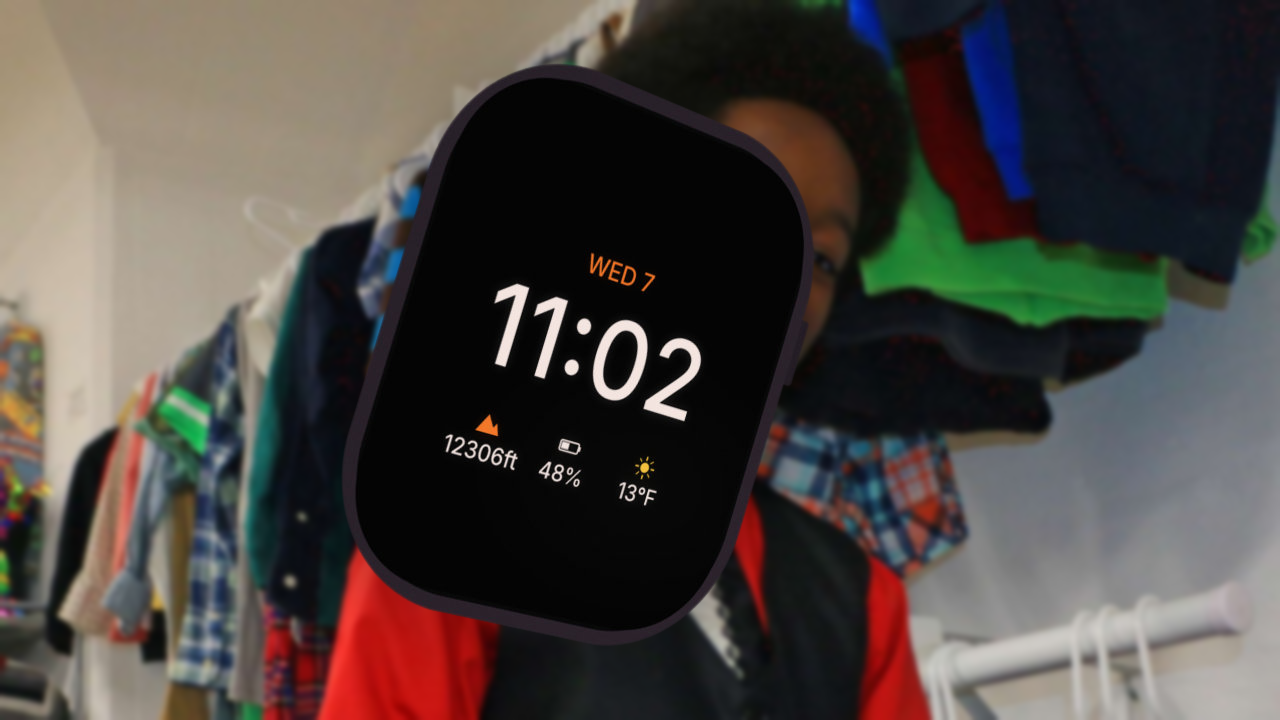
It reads 11h02
